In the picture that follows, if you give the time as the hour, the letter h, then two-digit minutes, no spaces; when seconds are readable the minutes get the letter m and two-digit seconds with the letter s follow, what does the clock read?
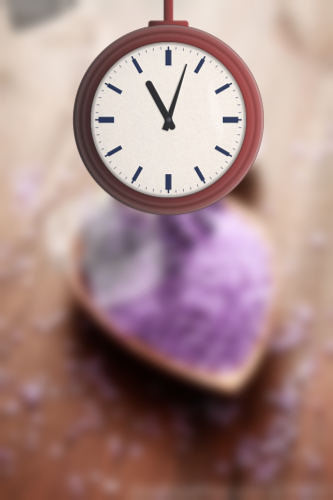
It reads 11h03
